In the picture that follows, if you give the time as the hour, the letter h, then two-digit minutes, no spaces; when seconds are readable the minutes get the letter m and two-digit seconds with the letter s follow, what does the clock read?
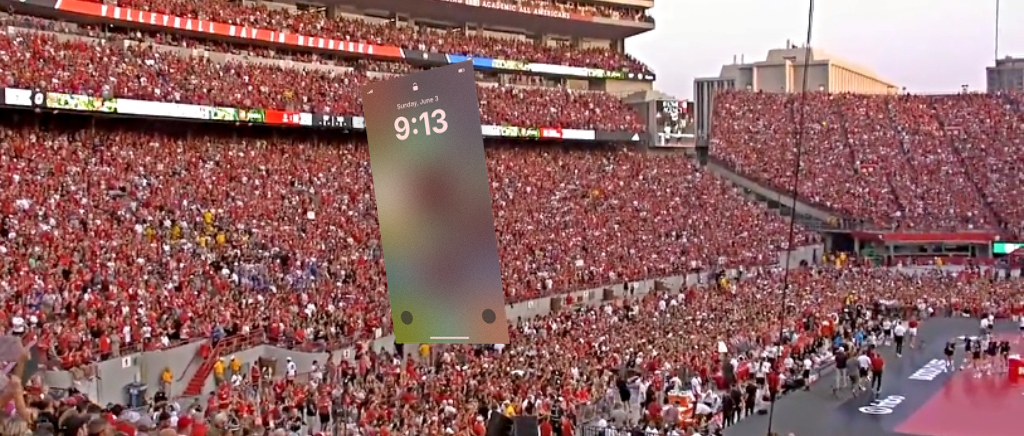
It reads 9h13
